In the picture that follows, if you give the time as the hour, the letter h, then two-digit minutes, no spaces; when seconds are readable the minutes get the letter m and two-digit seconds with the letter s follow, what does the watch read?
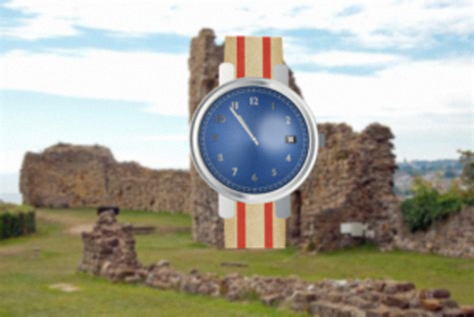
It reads 10h54
